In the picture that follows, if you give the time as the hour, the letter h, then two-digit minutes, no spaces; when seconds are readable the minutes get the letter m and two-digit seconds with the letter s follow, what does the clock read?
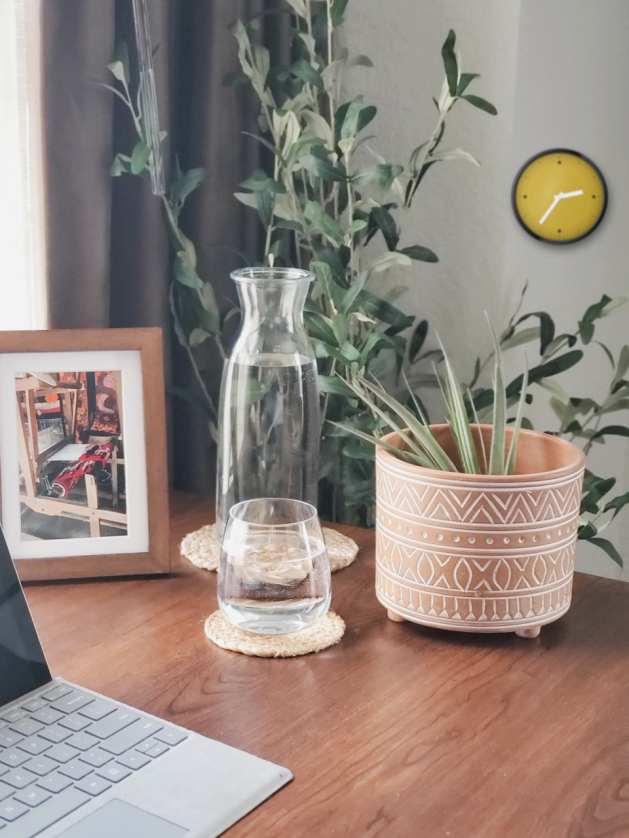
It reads 2h36
